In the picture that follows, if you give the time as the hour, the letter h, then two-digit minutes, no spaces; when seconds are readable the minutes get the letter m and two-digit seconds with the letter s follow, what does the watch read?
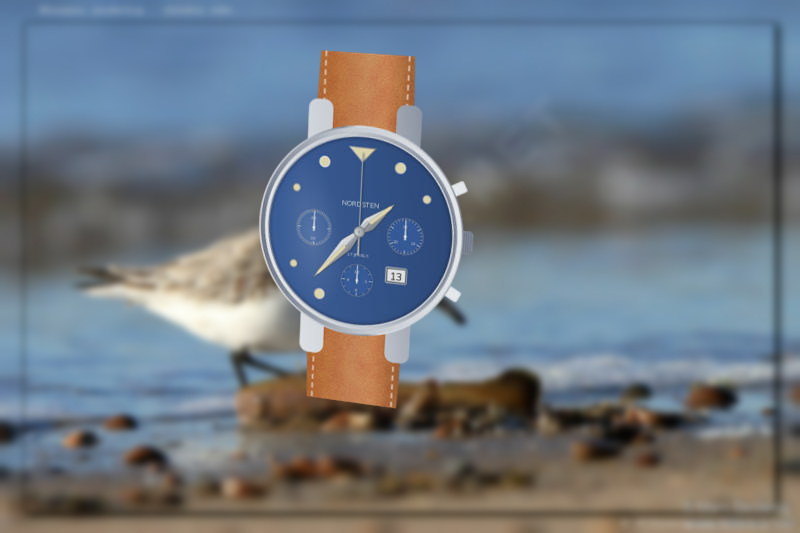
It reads 1h37
